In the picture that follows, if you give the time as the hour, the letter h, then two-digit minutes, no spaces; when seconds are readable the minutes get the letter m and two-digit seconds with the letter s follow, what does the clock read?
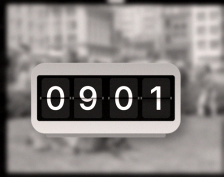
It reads 9h01
